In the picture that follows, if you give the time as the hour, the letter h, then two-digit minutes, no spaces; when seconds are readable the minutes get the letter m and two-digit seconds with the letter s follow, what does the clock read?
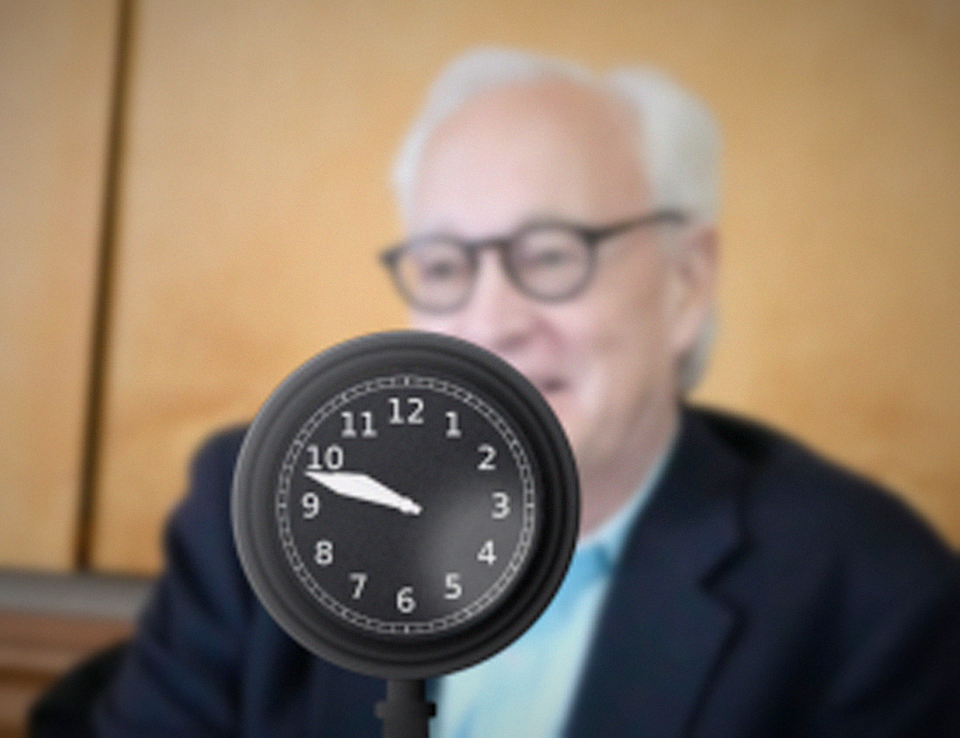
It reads 9h48
